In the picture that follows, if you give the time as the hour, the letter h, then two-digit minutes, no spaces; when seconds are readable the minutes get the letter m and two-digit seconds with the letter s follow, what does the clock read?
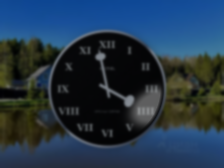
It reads 3h58
